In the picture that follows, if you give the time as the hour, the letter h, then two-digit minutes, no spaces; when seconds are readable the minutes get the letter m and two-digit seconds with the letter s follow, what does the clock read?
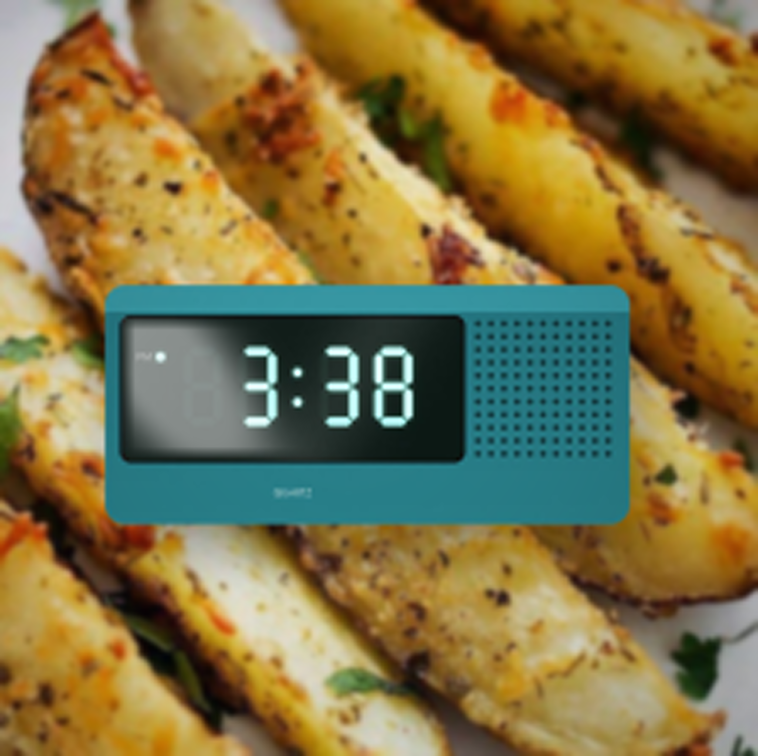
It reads 3h38
